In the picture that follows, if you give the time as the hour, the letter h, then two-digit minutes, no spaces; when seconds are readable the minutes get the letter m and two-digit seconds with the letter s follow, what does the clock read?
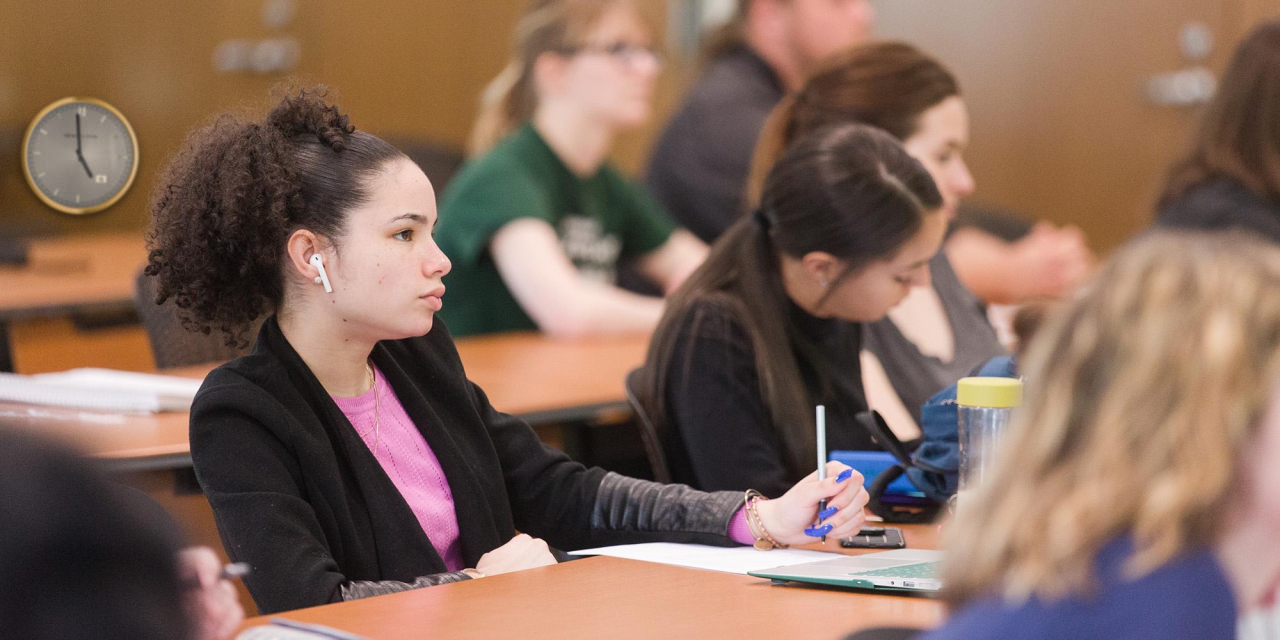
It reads 4h59
